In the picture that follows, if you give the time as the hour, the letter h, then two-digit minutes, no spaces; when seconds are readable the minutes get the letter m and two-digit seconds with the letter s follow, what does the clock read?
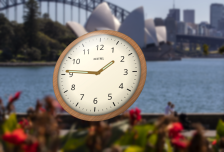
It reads 1h46
